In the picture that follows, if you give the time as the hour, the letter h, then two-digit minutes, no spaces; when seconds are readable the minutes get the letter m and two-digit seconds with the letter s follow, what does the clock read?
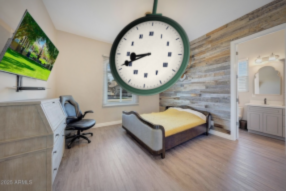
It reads 8h41
